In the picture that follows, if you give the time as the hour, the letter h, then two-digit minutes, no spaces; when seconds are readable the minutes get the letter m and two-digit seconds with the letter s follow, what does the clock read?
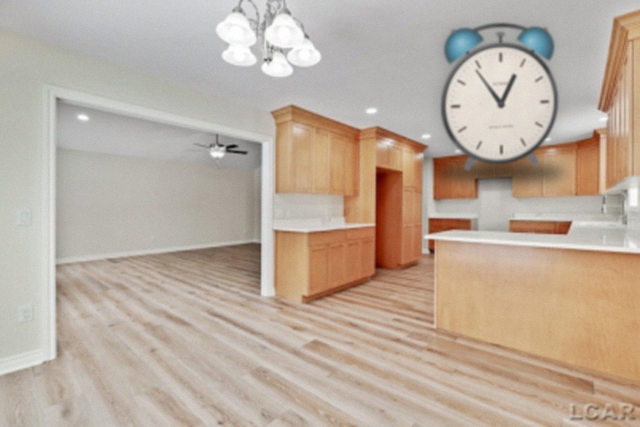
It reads 12h54
